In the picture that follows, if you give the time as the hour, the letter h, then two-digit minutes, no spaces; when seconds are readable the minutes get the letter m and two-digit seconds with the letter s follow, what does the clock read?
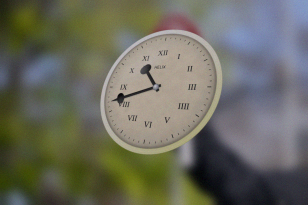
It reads 10h42
